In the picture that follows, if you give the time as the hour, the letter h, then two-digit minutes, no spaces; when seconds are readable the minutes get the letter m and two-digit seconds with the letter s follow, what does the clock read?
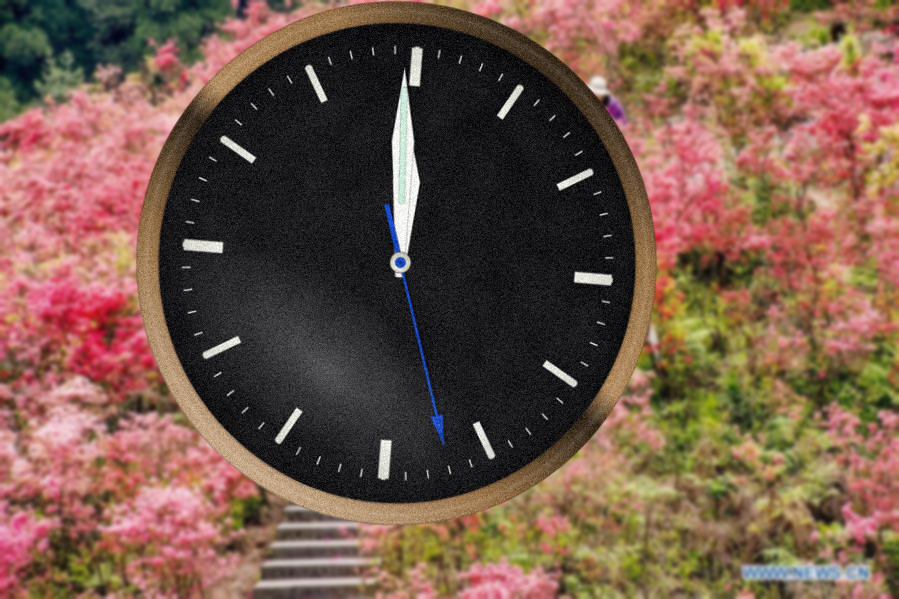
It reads 11h59m27s
